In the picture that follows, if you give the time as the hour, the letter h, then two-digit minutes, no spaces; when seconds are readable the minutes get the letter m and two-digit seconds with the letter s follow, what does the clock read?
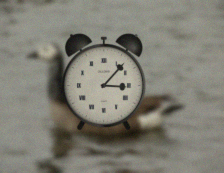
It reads 3h07
